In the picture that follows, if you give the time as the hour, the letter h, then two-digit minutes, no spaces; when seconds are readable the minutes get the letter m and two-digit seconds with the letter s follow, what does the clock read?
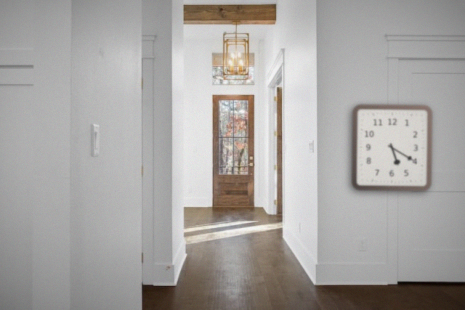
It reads 5h20
